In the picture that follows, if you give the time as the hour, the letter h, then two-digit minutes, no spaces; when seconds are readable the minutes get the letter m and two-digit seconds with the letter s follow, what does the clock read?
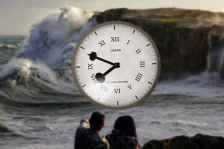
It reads 7h49
